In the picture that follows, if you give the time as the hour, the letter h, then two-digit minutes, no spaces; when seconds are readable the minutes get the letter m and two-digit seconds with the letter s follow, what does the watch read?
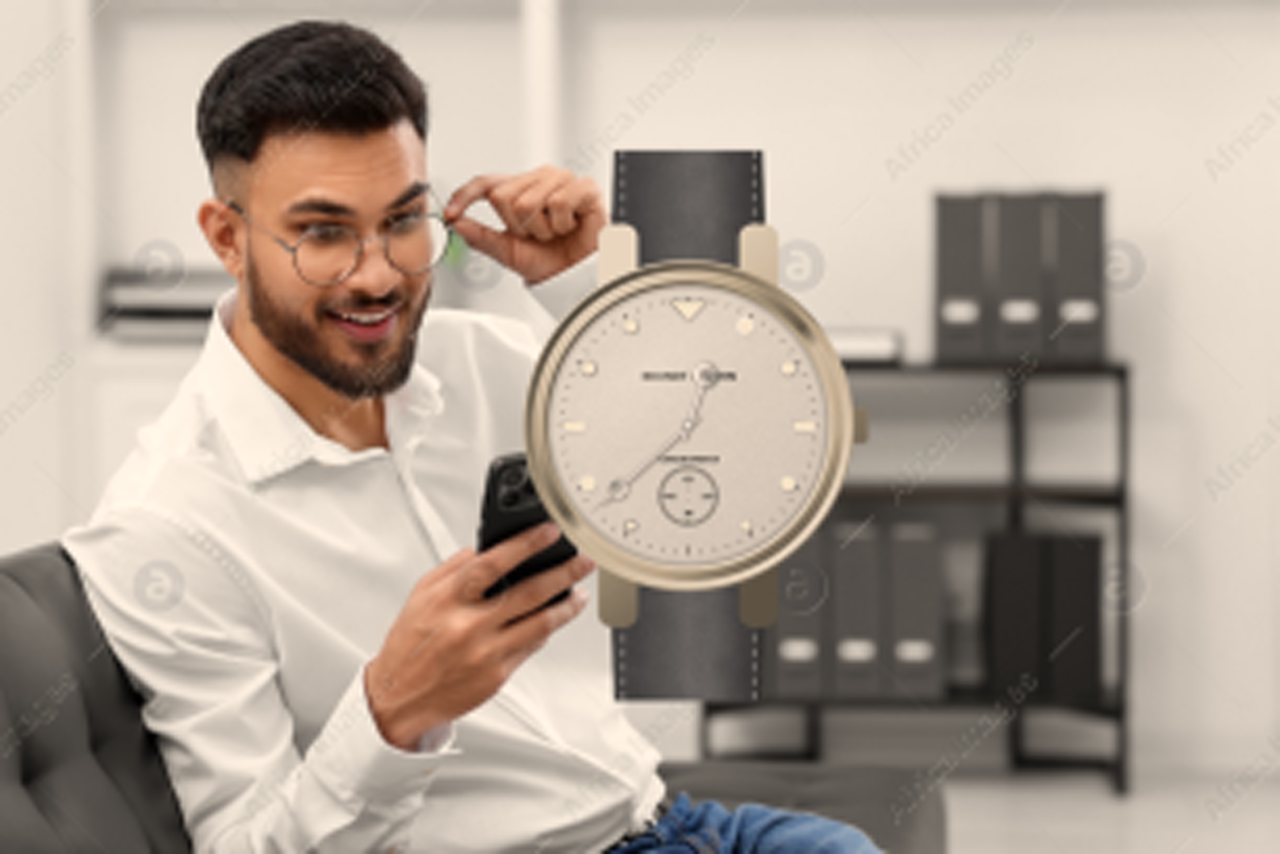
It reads 12h38
